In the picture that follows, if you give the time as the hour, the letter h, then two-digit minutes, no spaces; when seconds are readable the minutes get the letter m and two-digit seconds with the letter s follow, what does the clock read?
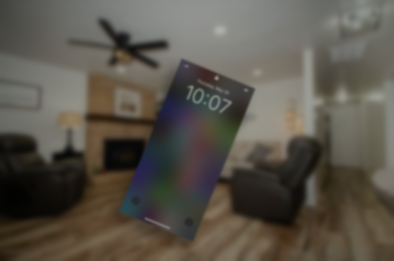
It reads 10h07
